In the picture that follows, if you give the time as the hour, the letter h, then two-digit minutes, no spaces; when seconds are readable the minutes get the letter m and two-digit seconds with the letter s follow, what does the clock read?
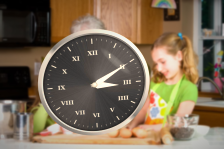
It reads 3h10
